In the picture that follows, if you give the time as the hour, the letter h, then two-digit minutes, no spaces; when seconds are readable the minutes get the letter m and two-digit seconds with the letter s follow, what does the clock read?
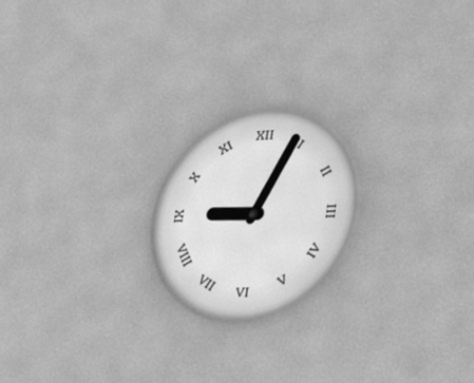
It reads 9h04
